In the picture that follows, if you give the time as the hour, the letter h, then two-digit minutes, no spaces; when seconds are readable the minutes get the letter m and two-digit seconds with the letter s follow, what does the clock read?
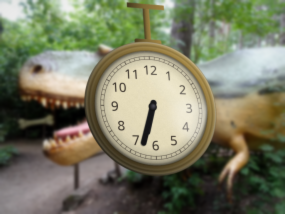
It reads 6h33
